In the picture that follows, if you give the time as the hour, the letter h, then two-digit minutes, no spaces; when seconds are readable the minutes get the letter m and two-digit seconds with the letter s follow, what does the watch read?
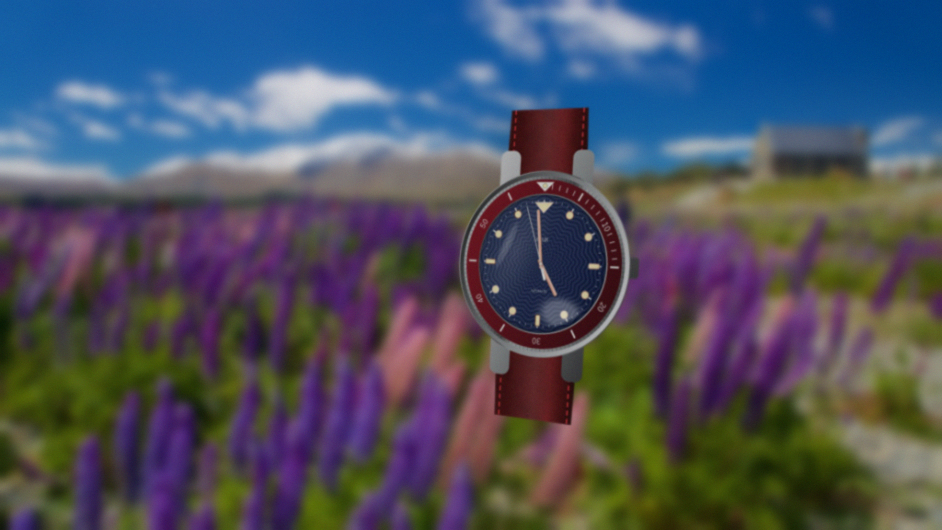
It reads 4h58m57s
